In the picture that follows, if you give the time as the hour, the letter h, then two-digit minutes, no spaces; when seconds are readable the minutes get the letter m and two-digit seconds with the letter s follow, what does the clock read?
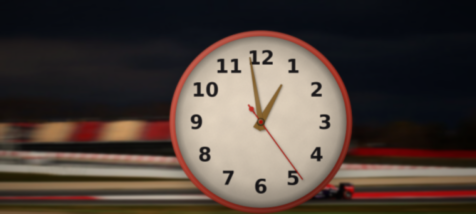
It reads 12h58m24s
